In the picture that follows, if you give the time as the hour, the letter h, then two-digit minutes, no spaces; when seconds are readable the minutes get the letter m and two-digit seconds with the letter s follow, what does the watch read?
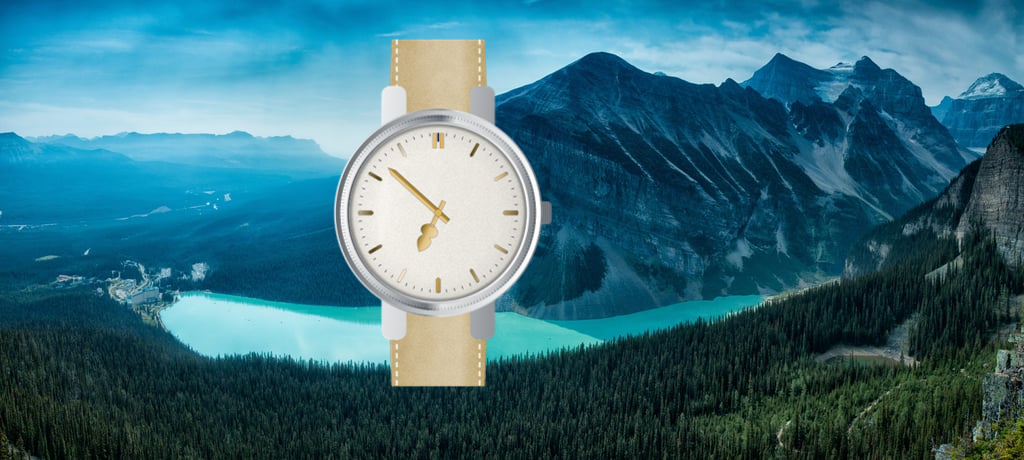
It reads 6h52
